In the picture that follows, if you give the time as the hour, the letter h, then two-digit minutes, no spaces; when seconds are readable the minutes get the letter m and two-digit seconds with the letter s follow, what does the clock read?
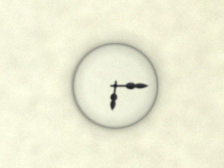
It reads 6h15
